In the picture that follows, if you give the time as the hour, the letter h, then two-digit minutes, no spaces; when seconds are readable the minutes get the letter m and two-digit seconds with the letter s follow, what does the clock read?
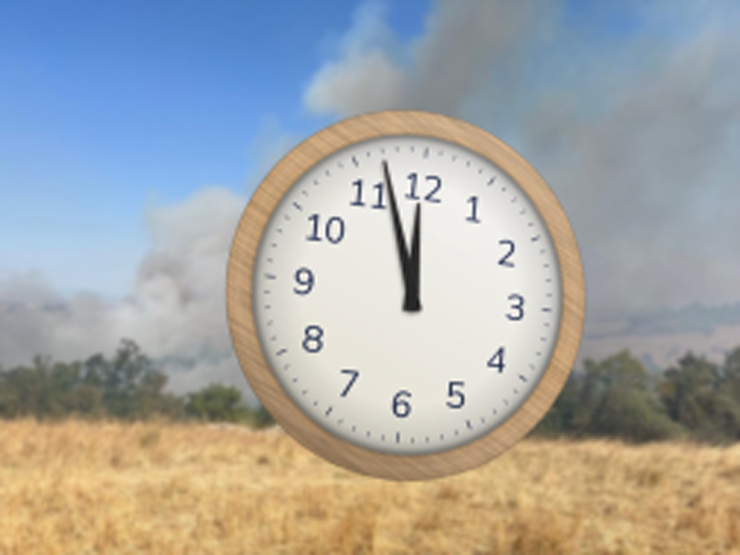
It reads 11h57
